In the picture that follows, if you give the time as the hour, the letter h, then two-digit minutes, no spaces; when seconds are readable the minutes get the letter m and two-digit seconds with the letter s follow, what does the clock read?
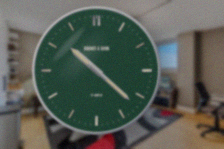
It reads 10h22
